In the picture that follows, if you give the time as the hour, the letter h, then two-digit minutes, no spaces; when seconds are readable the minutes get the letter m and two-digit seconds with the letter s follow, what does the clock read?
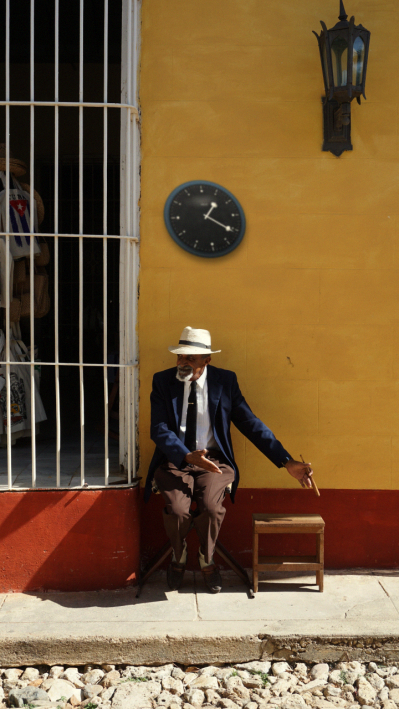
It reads 1h21
